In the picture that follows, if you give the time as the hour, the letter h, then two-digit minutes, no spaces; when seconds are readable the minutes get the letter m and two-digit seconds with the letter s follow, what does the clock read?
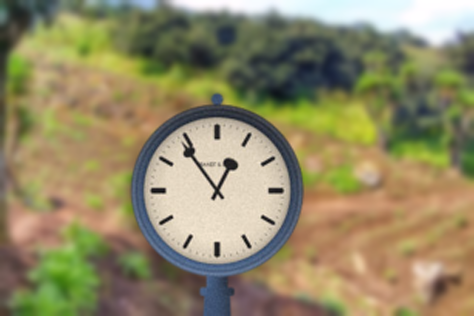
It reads 12h54
